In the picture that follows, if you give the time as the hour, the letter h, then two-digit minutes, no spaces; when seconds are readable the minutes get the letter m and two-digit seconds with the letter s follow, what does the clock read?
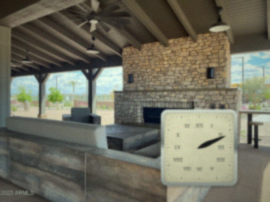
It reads 2h11
